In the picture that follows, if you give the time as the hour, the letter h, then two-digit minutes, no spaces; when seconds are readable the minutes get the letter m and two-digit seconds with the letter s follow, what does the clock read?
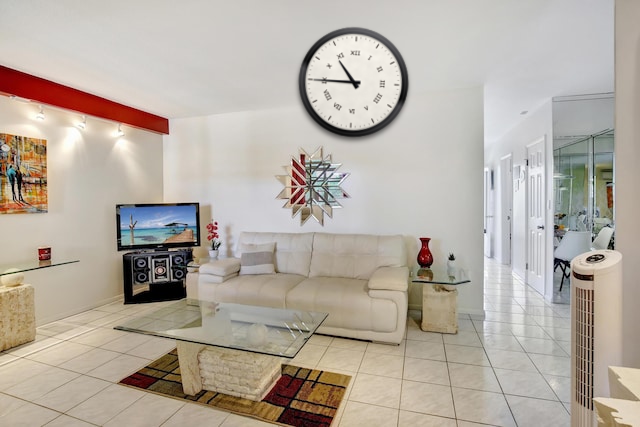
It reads 10h45
